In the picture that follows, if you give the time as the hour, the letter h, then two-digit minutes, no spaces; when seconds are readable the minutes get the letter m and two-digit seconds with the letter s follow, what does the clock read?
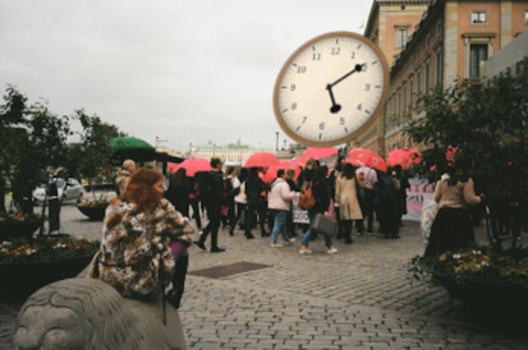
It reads 5h09
